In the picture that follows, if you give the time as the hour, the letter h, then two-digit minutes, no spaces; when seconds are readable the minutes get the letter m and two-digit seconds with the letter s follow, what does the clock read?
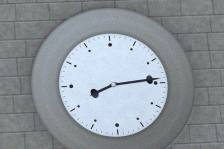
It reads 8h14
